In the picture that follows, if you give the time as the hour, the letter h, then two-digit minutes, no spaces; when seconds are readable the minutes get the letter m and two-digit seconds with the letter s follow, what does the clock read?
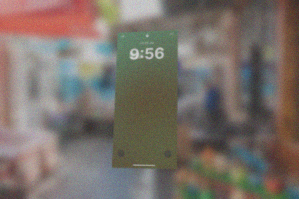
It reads 9h56
